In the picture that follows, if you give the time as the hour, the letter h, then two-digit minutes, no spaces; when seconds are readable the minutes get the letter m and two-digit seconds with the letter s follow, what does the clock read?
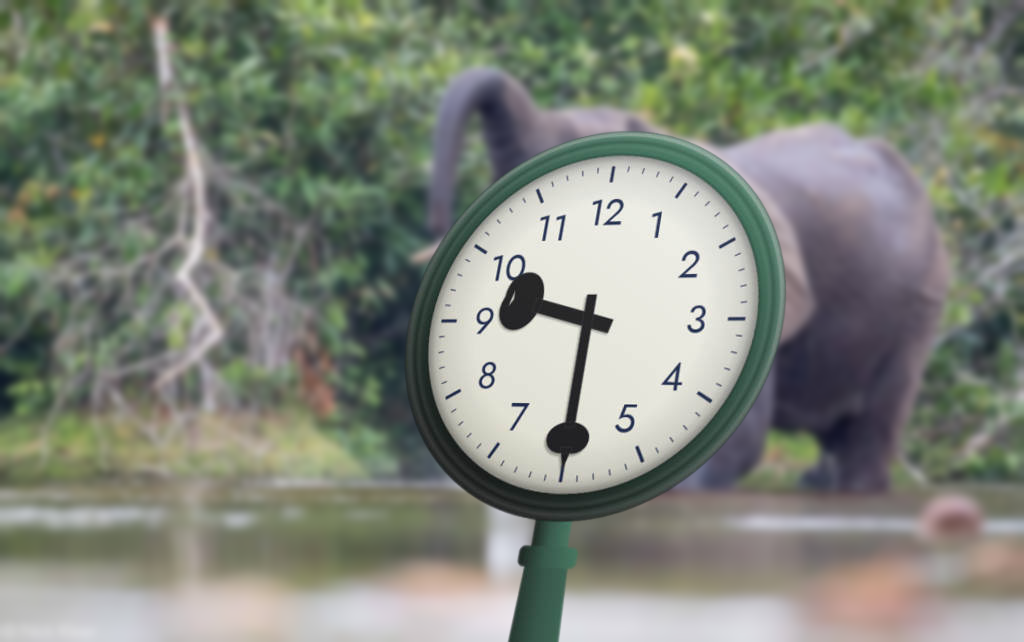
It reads 9h30
